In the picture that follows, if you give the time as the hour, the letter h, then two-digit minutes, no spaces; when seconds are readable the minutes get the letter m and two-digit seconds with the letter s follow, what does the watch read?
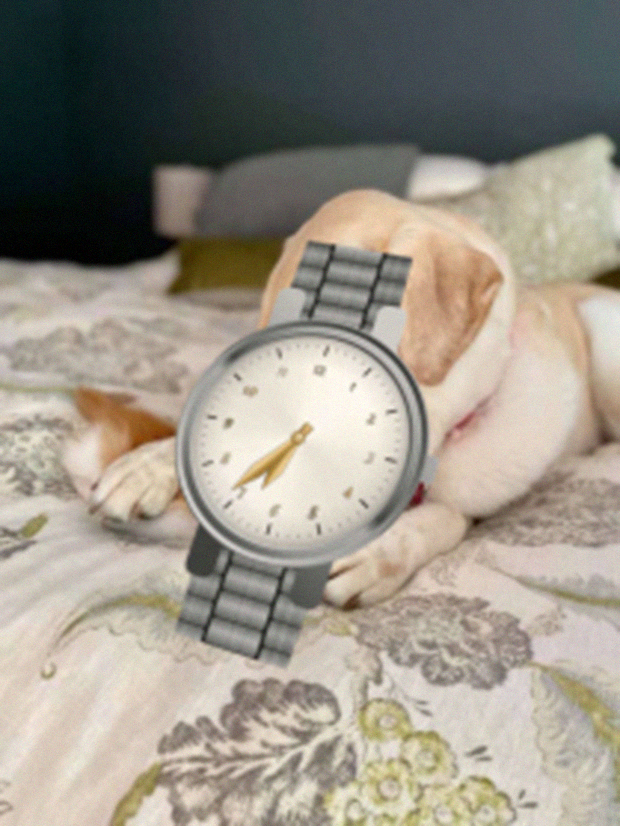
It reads 6h36
